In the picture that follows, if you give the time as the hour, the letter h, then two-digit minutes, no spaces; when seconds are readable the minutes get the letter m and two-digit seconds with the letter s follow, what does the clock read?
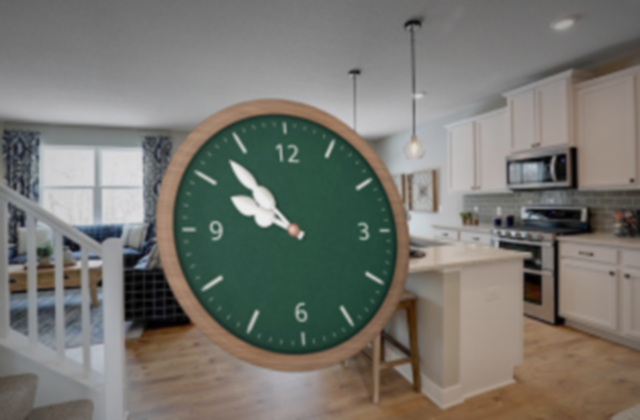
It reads 9h53
